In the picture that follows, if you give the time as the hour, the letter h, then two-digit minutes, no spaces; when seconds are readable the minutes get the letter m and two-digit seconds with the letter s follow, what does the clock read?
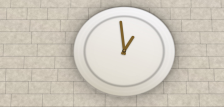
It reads 12h59
